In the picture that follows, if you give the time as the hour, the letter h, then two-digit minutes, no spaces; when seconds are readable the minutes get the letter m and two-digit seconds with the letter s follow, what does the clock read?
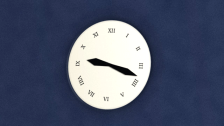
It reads 9h18
